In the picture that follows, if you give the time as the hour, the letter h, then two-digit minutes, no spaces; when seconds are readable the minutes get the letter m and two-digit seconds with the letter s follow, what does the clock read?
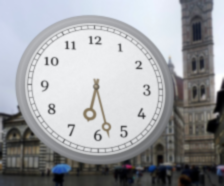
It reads 6h28
